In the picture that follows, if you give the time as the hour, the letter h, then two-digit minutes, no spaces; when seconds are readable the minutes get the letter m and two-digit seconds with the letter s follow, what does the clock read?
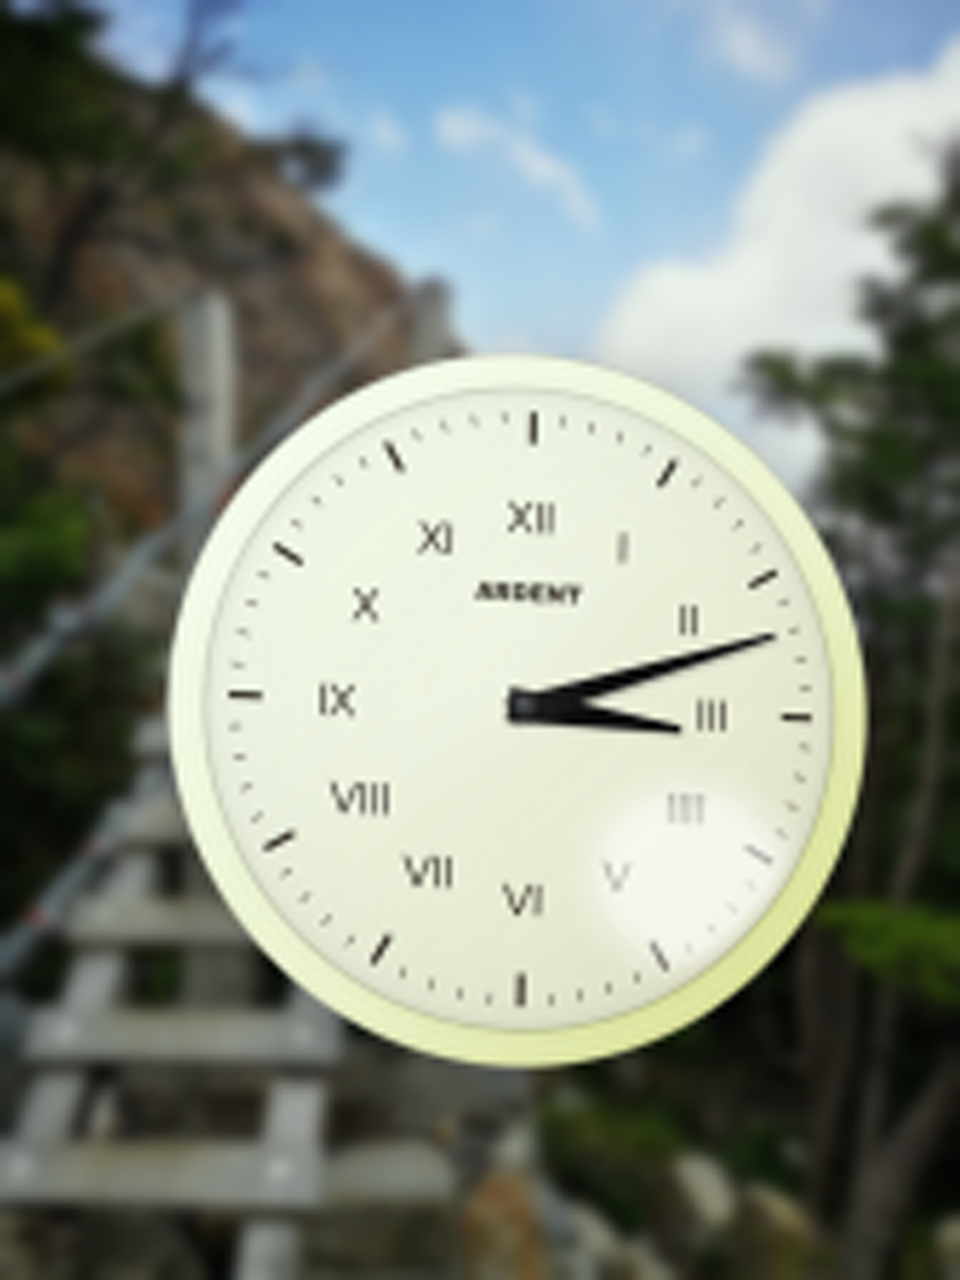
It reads 3h12
